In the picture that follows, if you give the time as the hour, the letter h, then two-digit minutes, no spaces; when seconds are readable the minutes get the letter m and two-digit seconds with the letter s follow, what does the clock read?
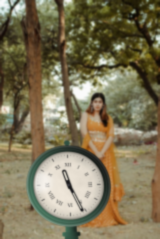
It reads 11h26
